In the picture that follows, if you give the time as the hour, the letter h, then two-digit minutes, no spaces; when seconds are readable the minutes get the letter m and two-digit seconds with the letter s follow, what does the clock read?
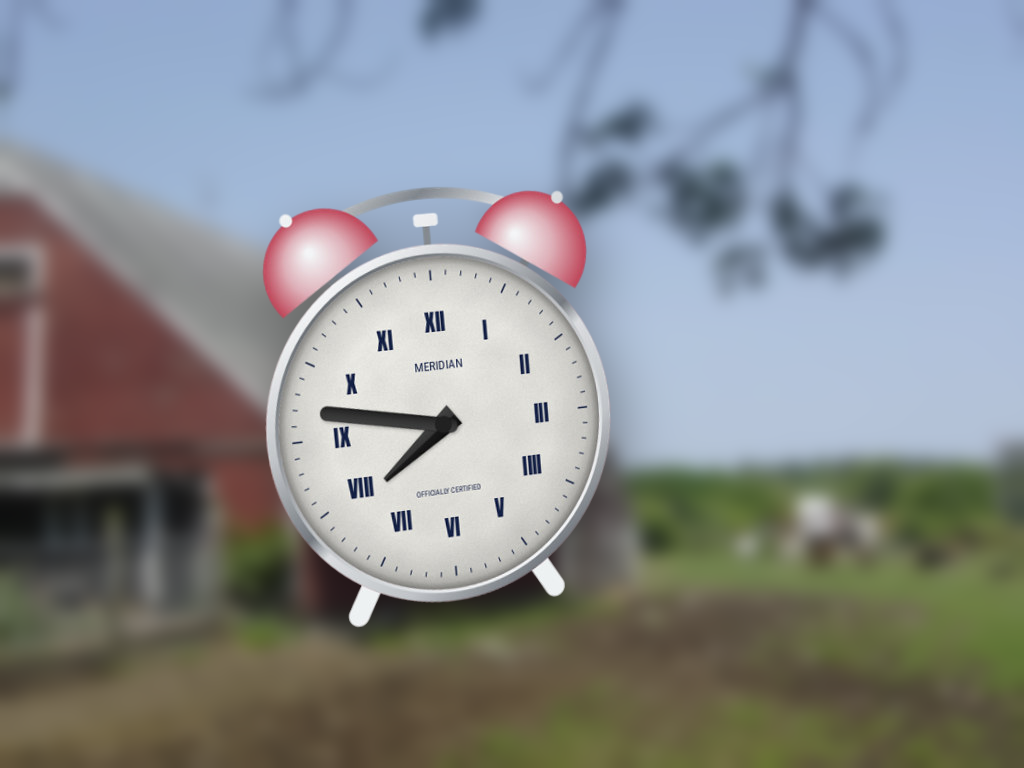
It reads 7h47
